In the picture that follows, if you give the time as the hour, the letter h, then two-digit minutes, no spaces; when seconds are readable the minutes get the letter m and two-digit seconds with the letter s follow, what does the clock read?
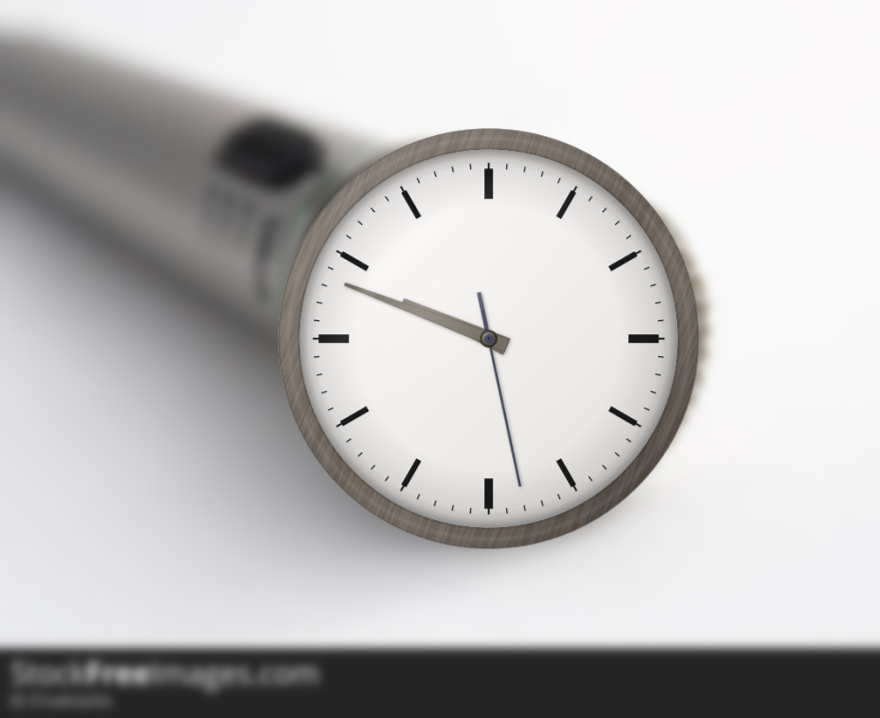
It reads 9h48m28s
